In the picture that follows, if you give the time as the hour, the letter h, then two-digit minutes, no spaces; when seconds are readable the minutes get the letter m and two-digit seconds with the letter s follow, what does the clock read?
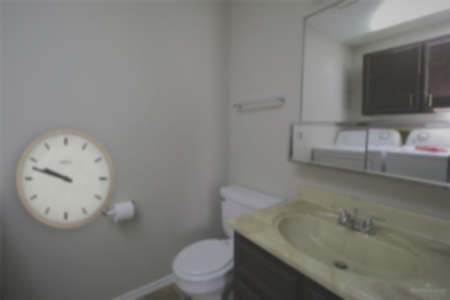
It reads 9h48
